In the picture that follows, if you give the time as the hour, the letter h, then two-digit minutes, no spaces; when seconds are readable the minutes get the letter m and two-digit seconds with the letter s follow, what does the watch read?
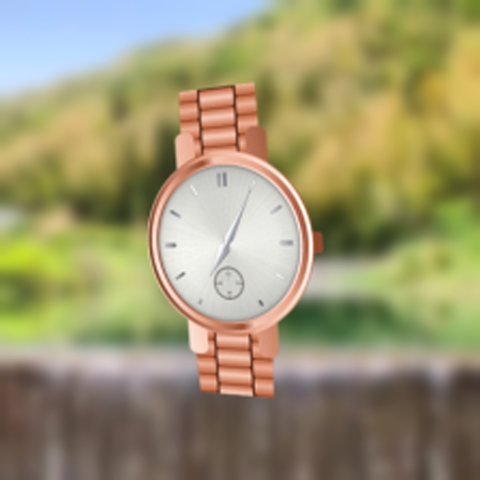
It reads 7h05
